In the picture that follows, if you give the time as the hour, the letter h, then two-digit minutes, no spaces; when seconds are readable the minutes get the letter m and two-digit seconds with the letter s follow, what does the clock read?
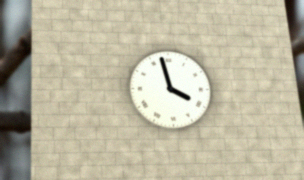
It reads 3h58
